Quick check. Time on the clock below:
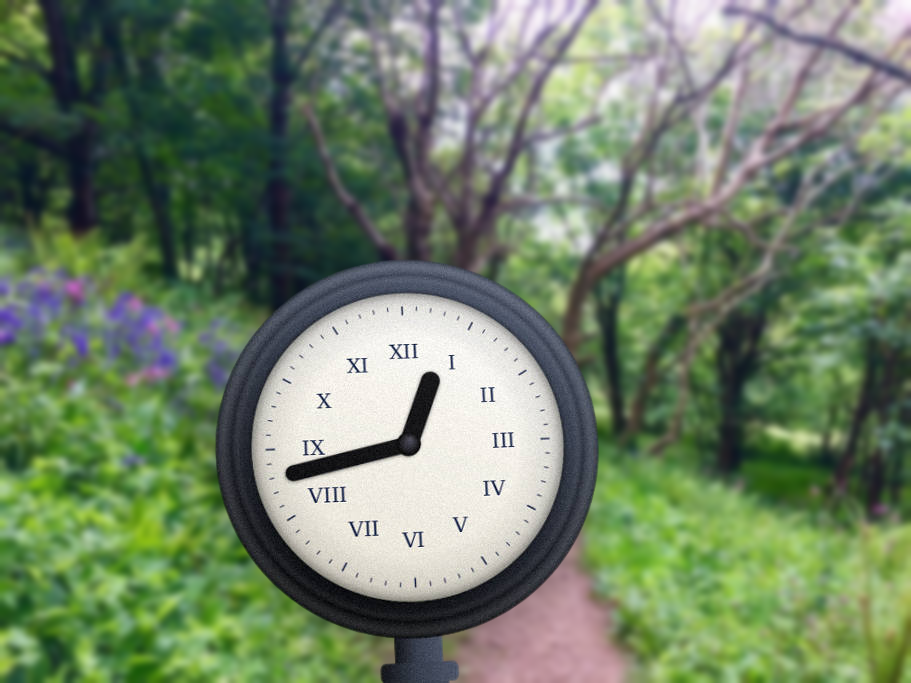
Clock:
12:43
